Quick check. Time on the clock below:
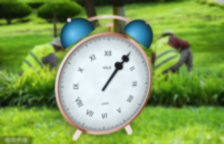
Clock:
1:06
